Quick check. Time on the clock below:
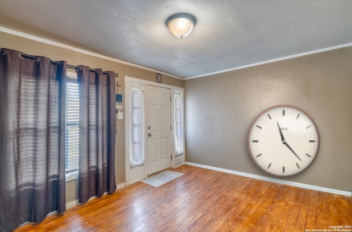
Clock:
11:23
